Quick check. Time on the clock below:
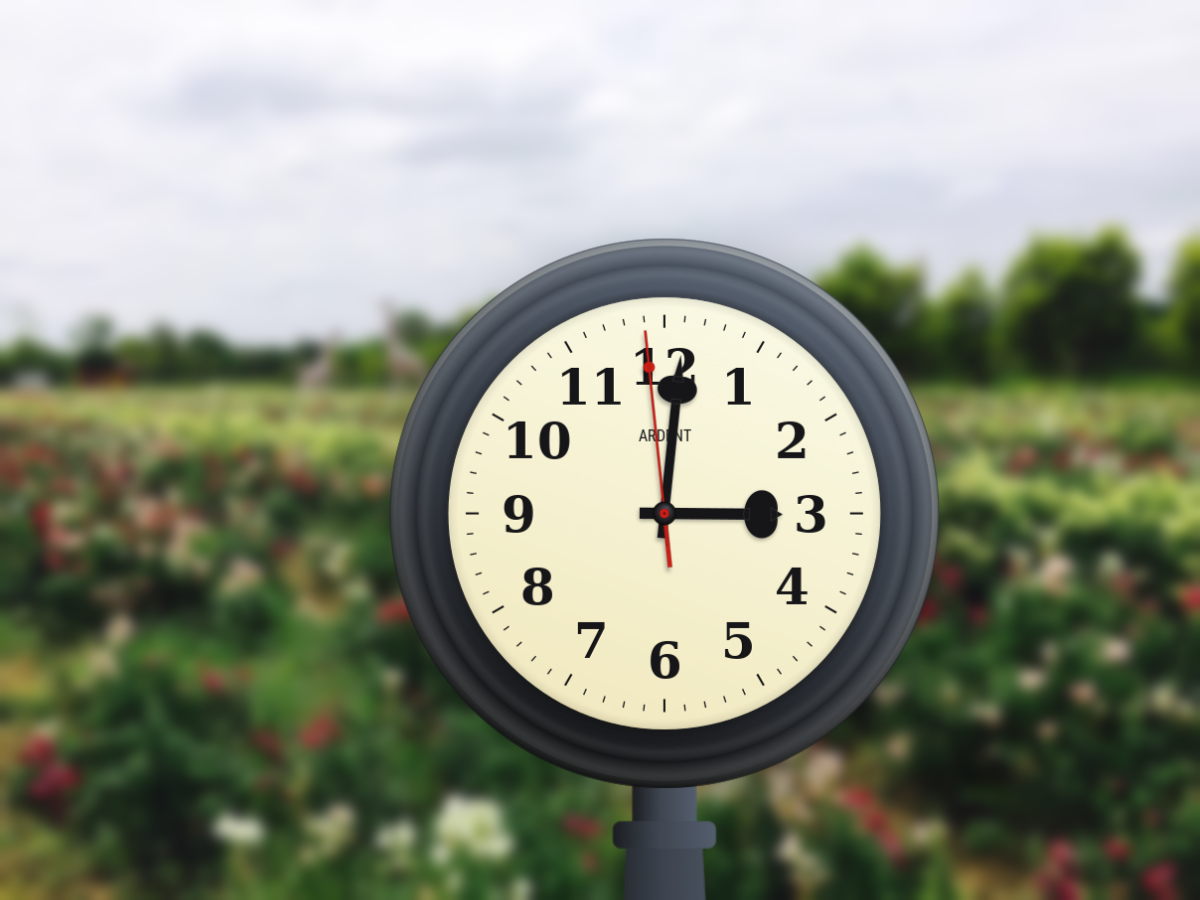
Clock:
3:00:59
